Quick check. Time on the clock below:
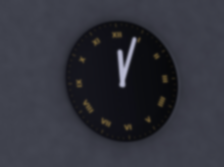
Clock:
12:04
